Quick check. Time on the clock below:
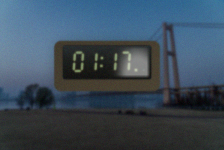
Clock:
1:17
